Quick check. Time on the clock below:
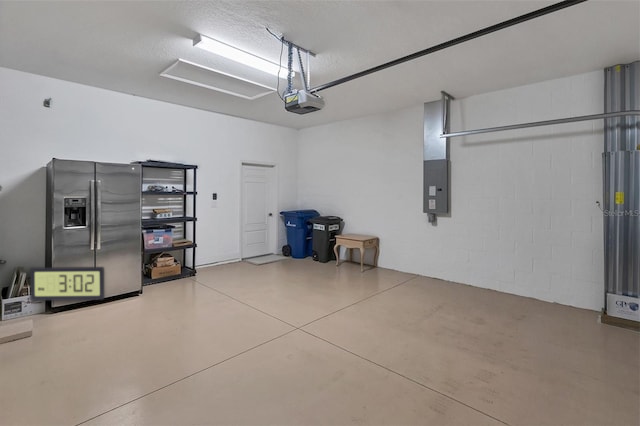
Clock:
3:02
